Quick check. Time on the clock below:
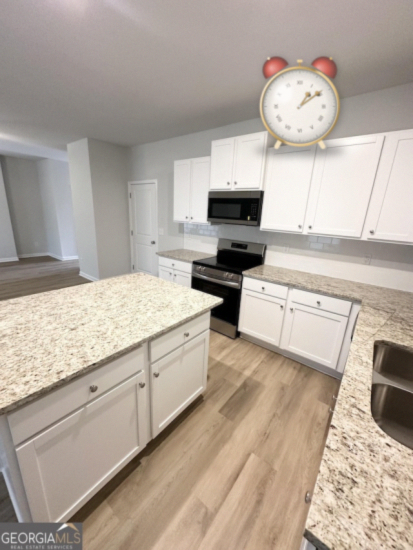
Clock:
1:09
